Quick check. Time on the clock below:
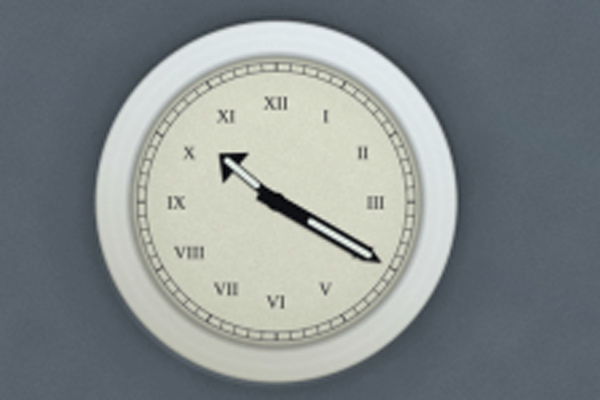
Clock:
10:20
